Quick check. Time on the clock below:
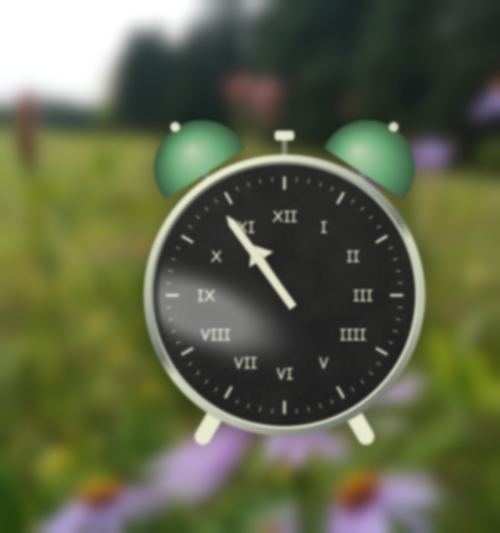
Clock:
10:54
